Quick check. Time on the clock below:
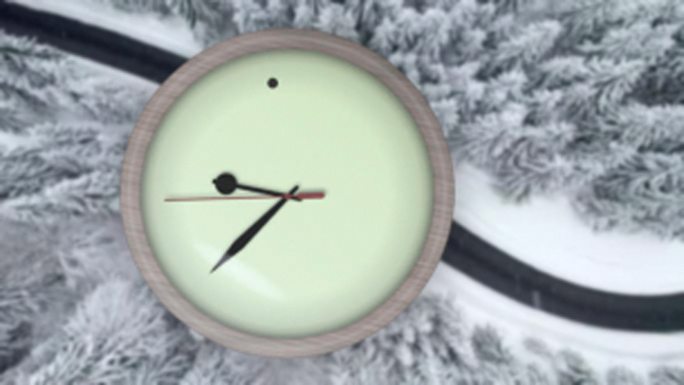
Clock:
9:38:46
